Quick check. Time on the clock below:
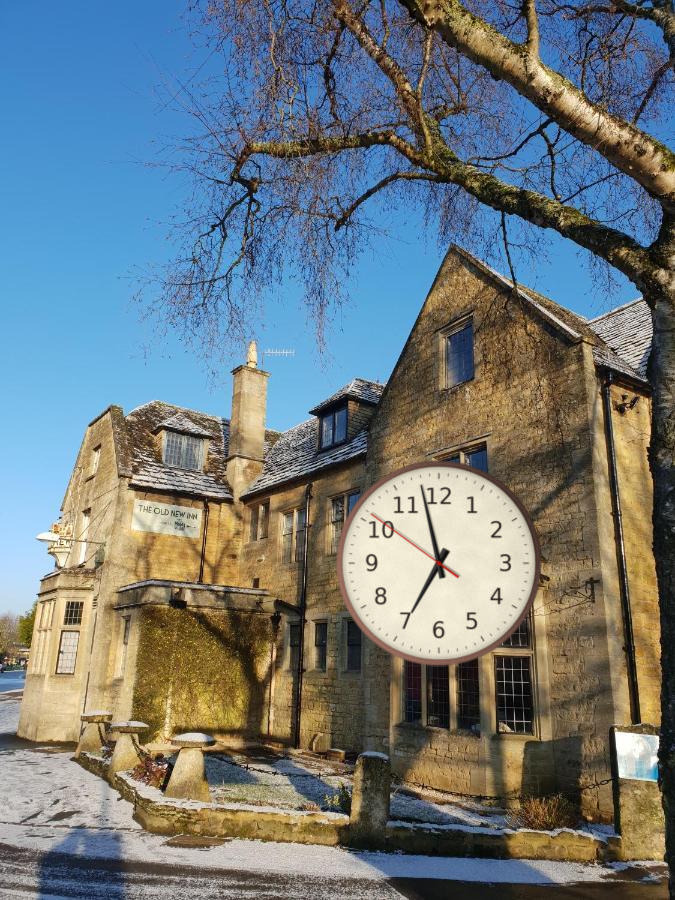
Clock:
6:57:51
